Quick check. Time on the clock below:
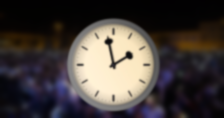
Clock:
1:58
